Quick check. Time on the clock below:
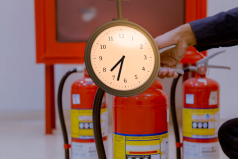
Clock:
7:33
